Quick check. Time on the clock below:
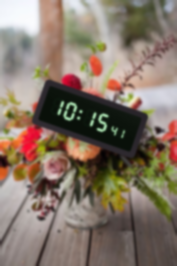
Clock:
10:15
